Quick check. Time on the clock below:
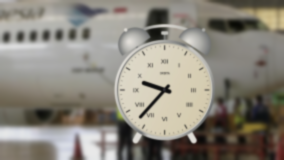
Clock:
9:37
